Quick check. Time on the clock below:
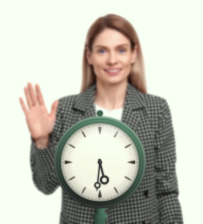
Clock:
5:31
